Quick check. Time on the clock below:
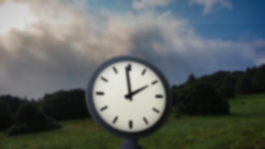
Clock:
1:59
